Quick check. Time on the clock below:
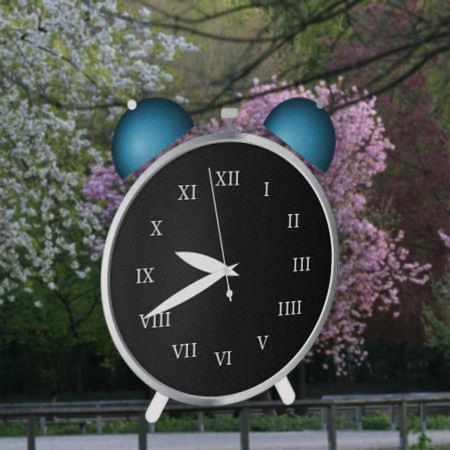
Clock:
9:40:58
